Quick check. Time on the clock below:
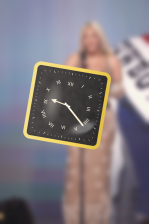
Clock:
9:22
